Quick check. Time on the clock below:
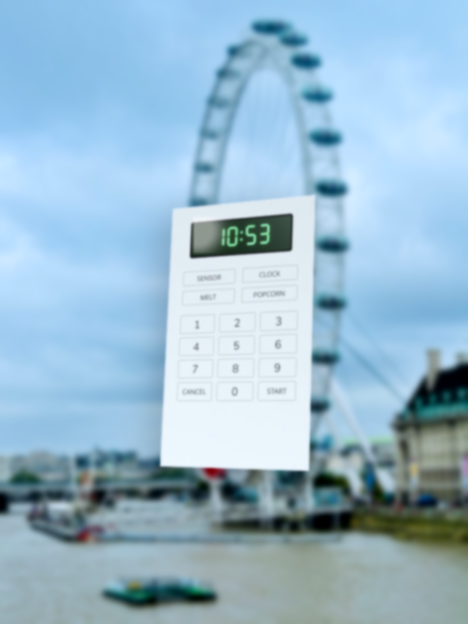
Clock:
10:53
